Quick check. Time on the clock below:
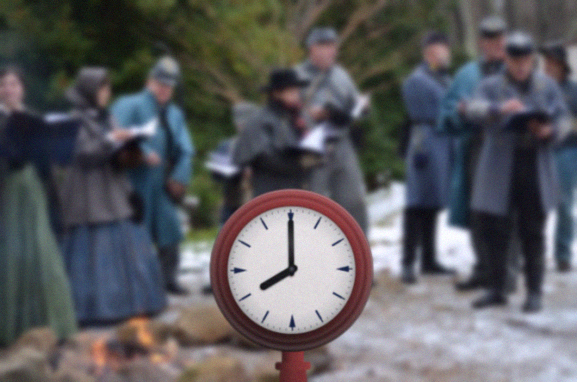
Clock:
8:00
